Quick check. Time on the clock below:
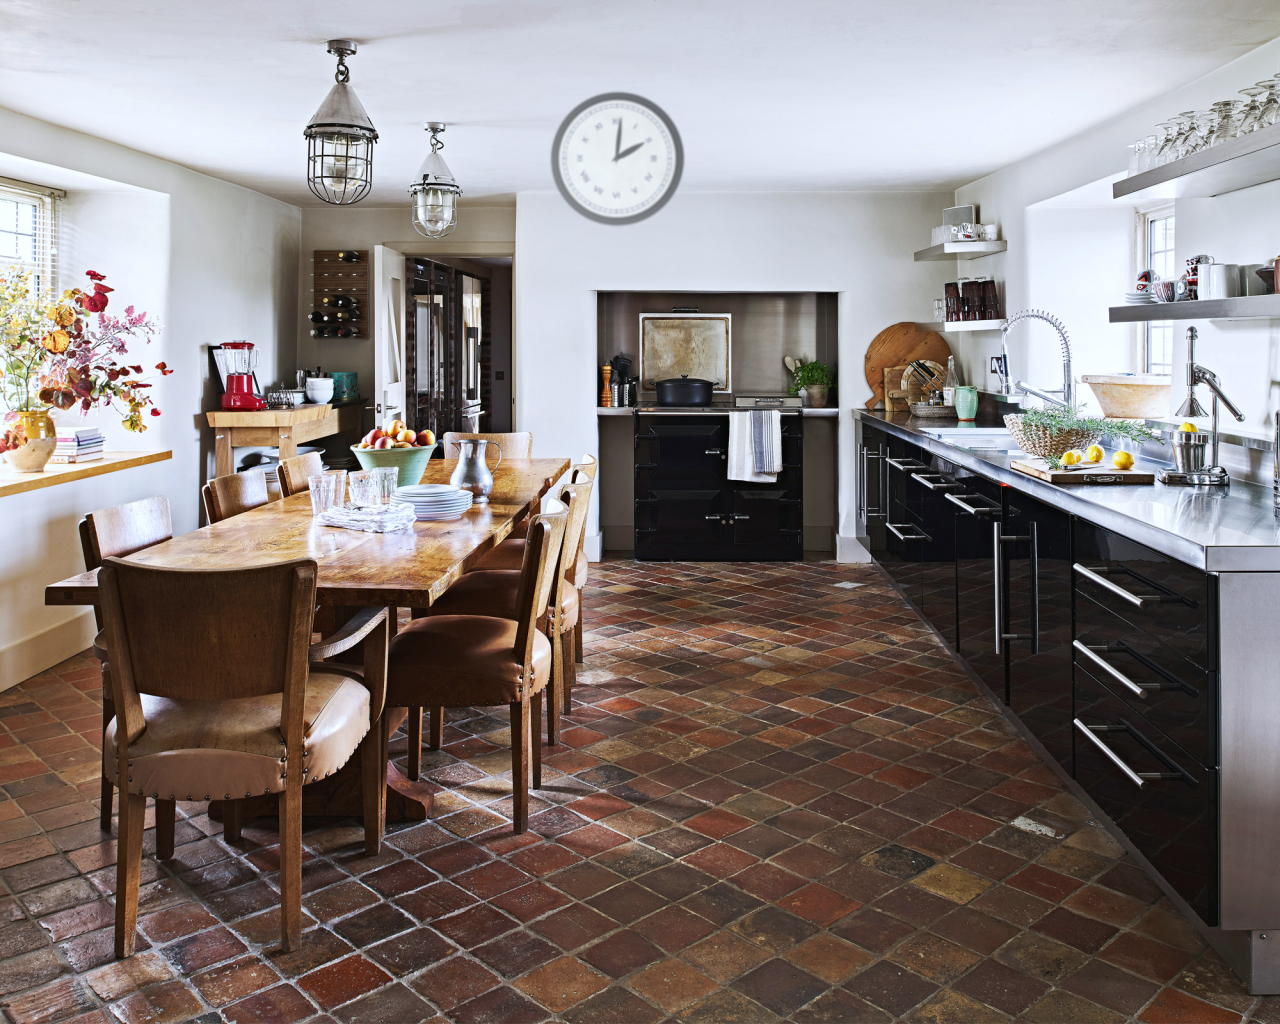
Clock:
2:01
